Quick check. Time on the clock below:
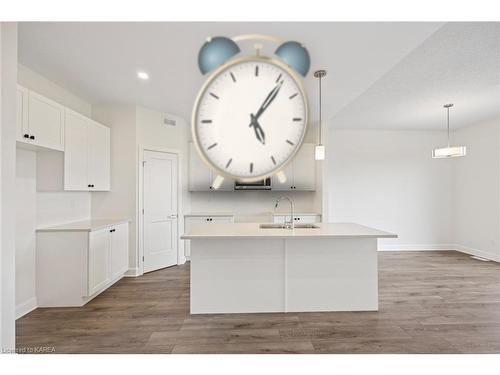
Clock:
5:06
